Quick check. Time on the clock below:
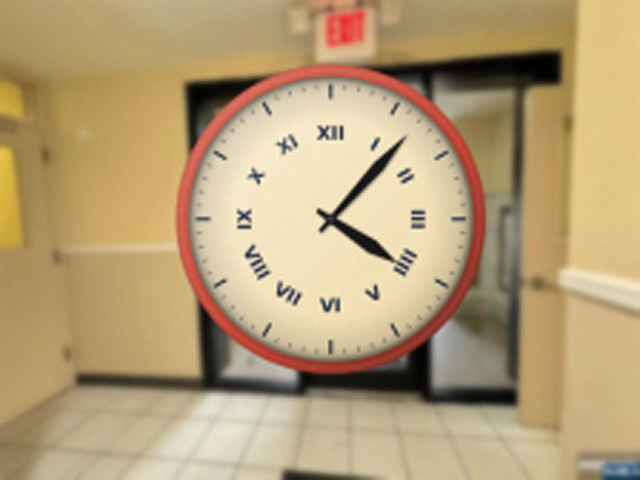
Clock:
4:07
